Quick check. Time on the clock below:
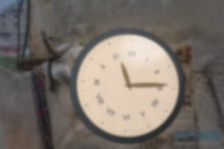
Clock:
11:14
